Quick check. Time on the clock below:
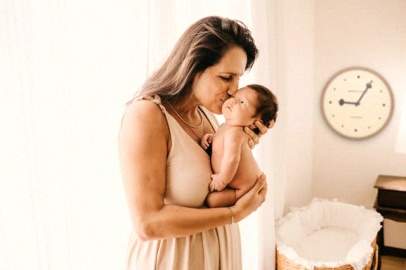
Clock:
9:05
